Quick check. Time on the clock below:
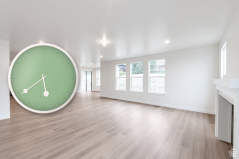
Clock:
5:39
